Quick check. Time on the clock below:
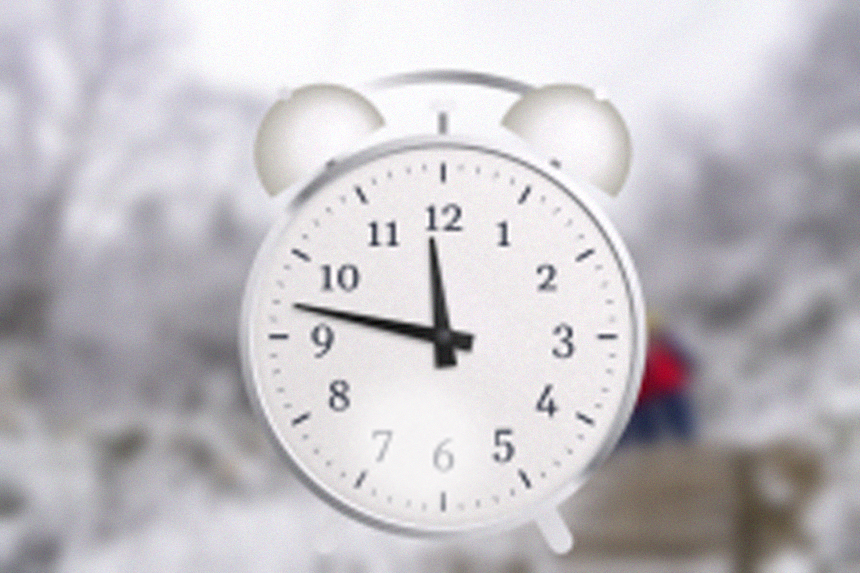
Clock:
11:47
